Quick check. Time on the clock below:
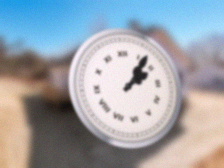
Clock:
2:07
